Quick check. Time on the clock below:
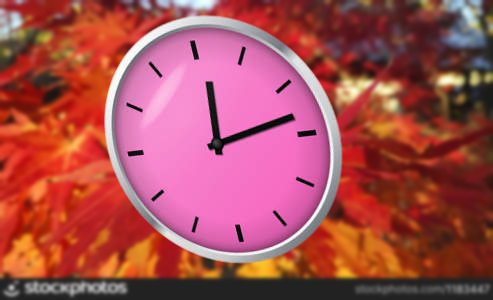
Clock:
12:13
